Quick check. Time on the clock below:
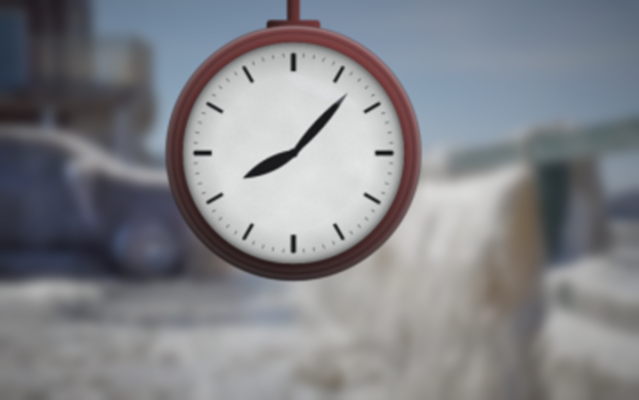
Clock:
8:07
